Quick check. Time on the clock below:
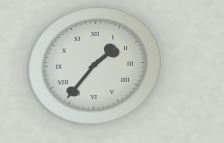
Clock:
1:36
